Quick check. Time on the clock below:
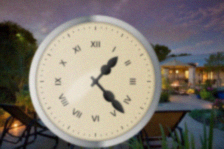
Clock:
1:23
